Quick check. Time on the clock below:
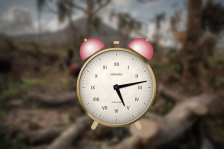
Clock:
5:13
